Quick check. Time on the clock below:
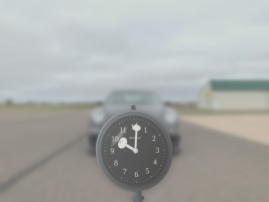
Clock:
10:01
